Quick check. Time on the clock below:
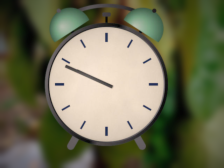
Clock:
9:49
